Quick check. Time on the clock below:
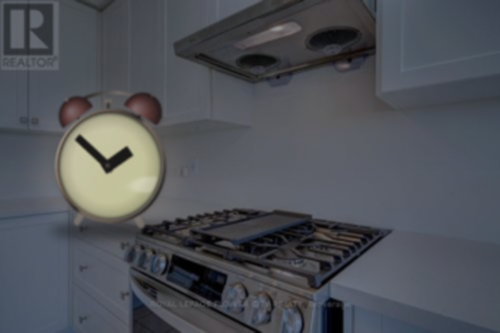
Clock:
1:52
